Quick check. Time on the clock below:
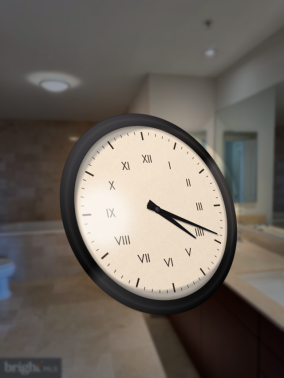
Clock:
4:19
